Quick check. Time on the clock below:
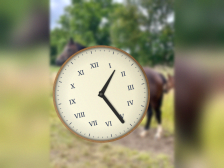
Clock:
1:26
